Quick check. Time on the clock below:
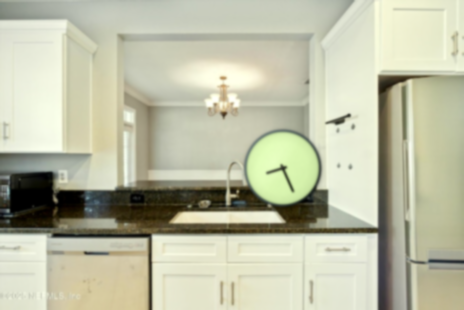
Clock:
8:26
